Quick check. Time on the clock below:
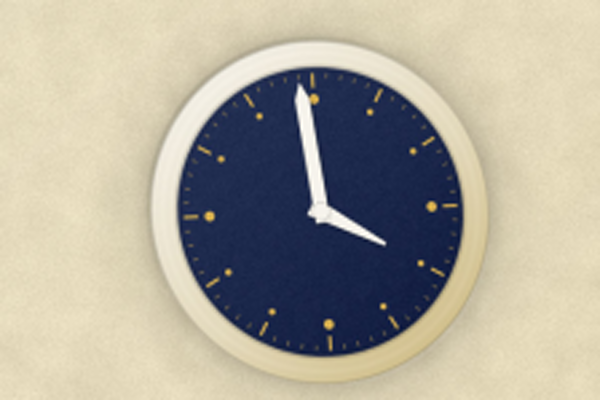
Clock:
3:59
